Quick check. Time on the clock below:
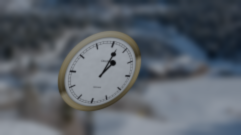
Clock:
1:02
